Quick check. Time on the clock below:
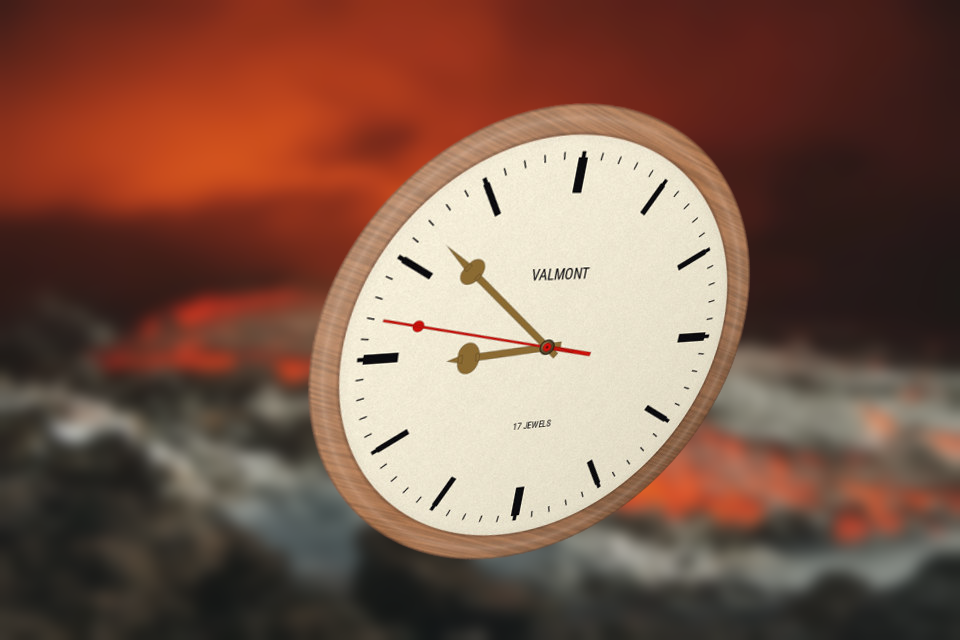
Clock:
8:51:47
